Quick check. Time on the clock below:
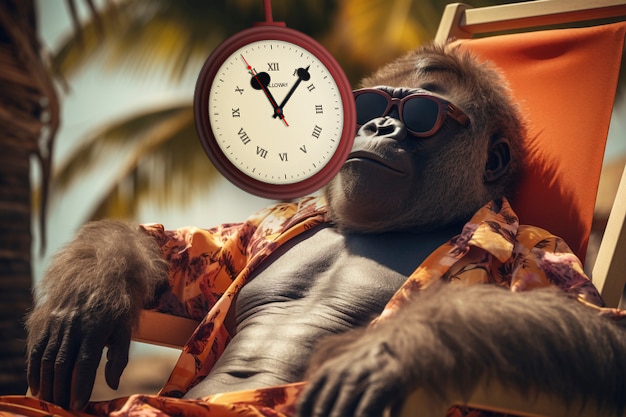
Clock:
11:06:55
